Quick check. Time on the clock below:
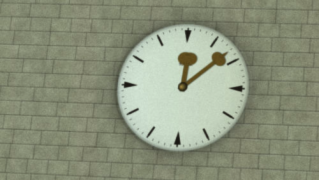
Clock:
12:08
